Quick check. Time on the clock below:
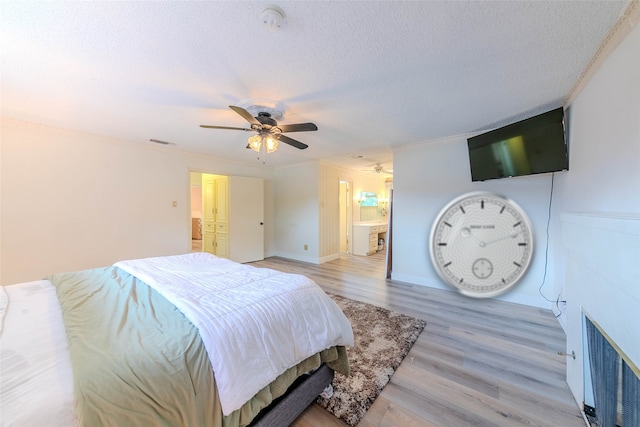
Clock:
10:12
